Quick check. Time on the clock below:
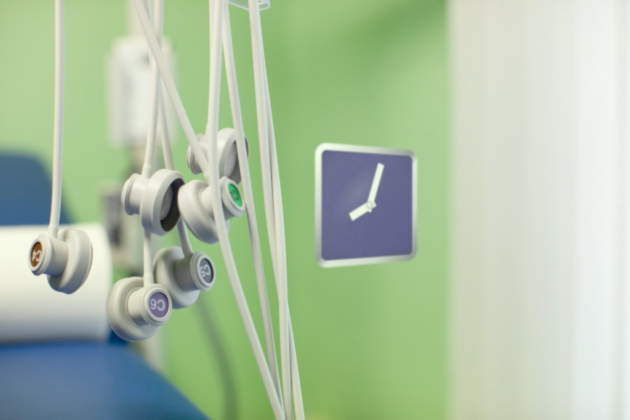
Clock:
8:03
